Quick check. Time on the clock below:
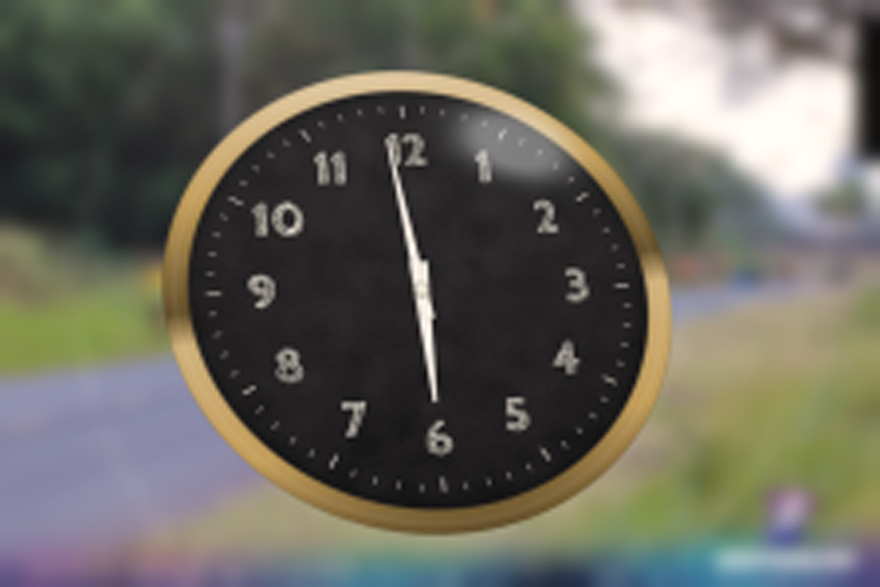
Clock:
5:59
